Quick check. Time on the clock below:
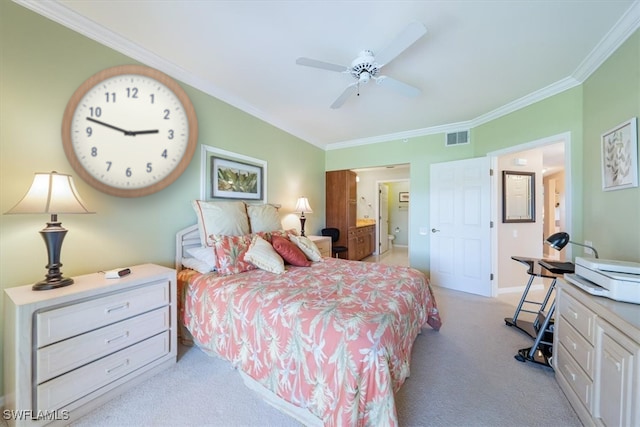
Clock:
2:48
